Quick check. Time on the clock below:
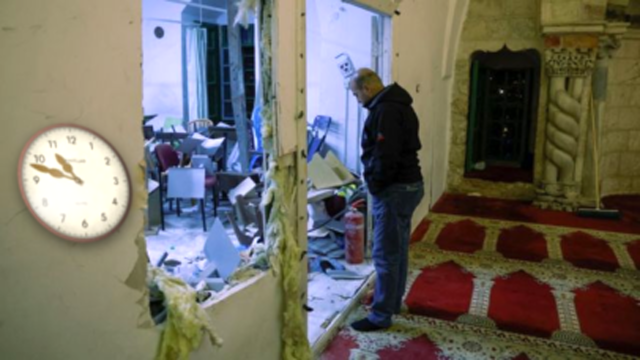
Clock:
10:48
